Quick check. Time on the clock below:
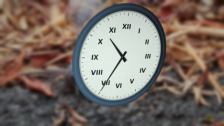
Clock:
10:35
